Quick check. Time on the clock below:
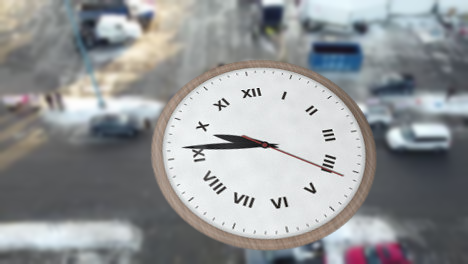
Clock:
9:46:21
